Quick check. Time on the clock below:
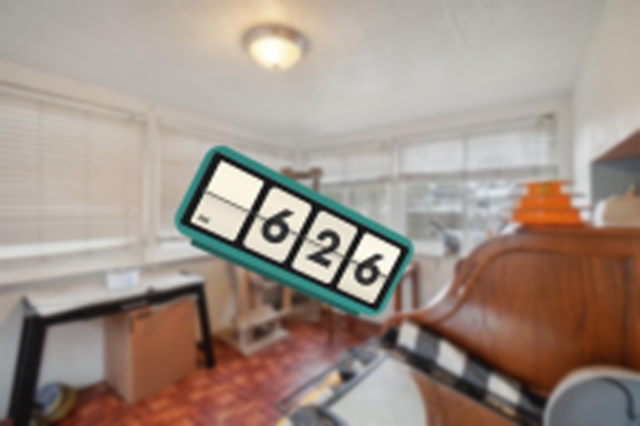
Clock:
6:26
